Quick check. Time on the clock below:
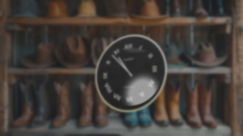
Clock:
10:53
